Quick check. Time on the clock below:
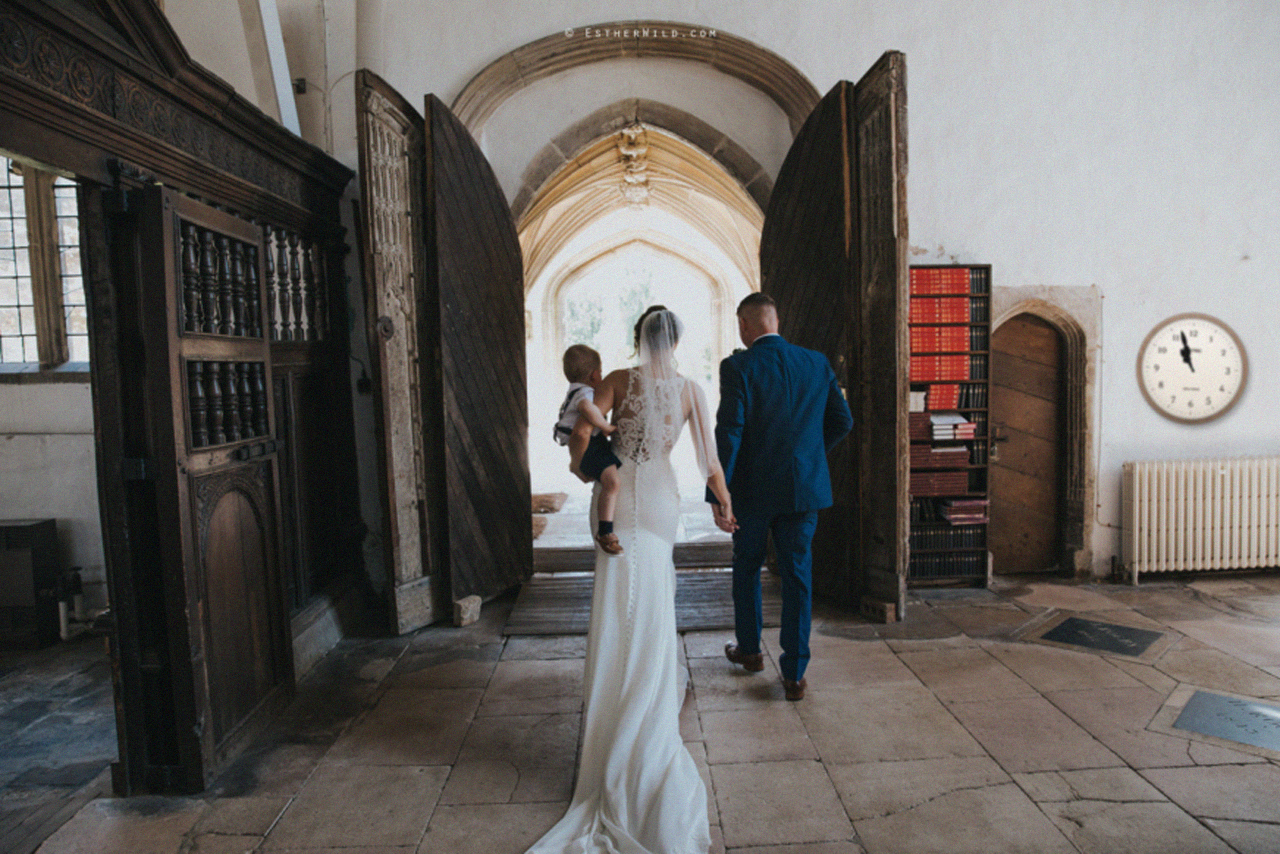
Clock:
10:57
